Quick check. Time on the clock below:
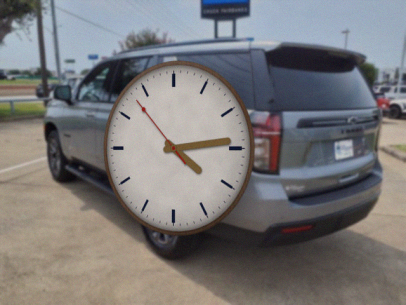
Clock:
4:13:53
